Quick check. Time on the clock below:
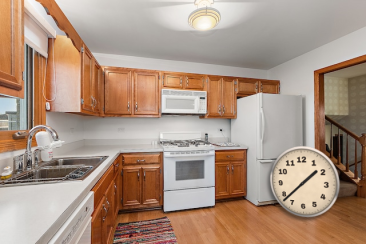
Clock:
1:38
